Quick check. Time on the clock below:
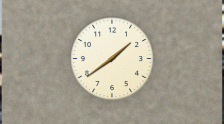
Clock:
1:39
